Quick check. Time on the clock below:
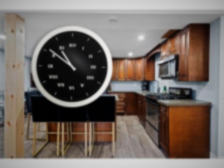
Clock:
10:51
